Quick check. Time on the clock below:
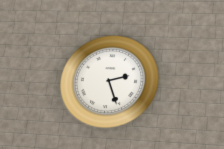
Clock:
2:26
